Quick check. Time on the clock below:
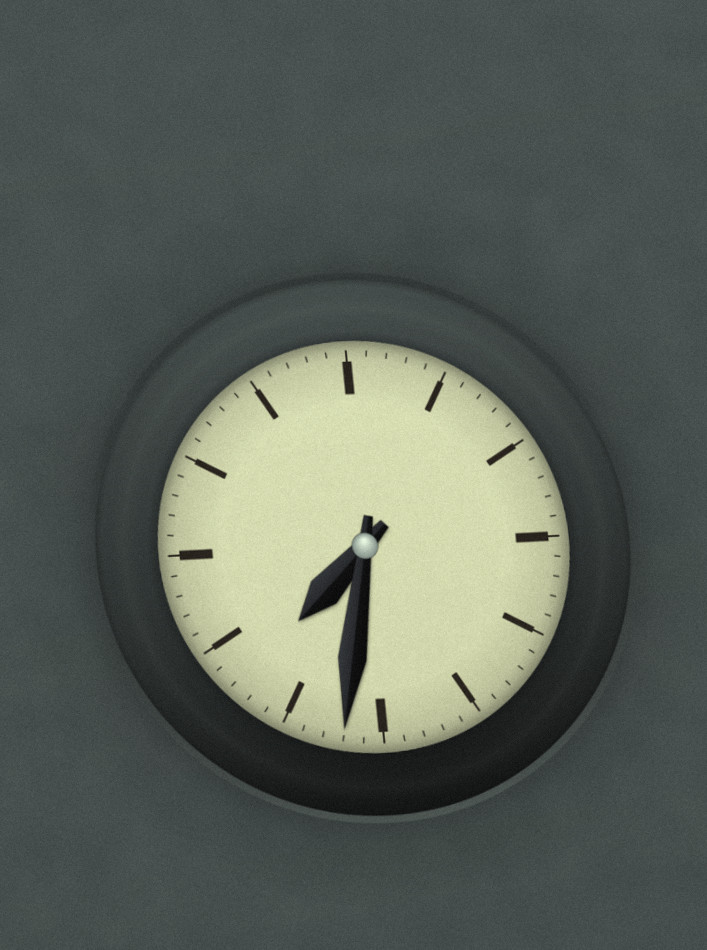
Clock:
7:32
